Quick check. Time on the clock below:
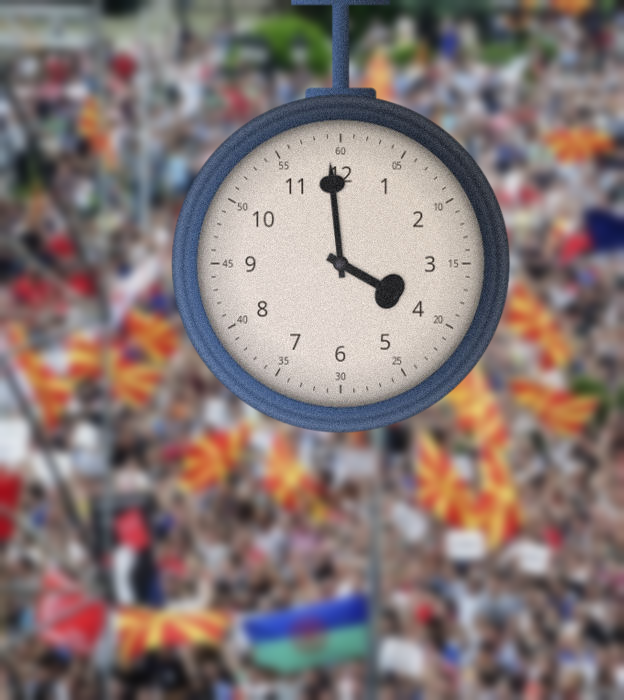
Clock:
3:59
